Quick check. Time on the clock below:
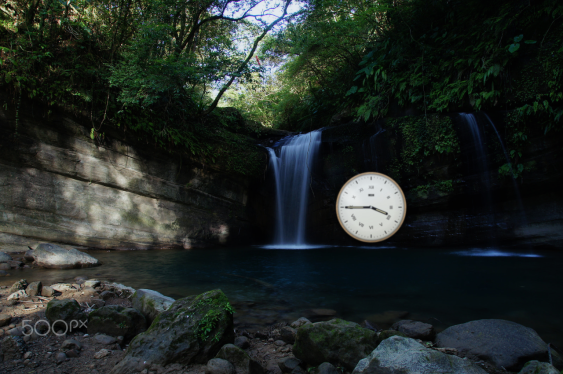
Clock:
3:45
